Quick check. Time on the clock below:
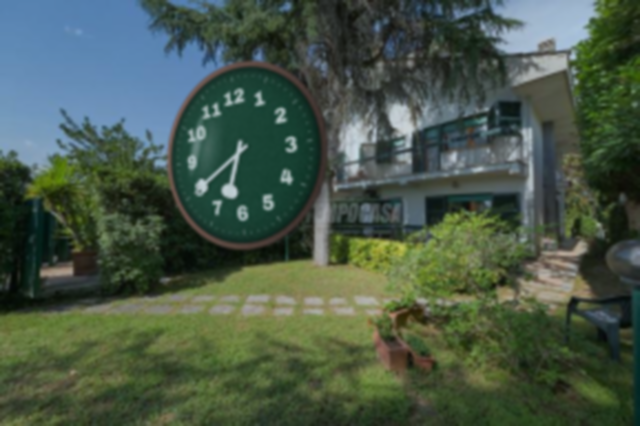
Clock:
6:40
